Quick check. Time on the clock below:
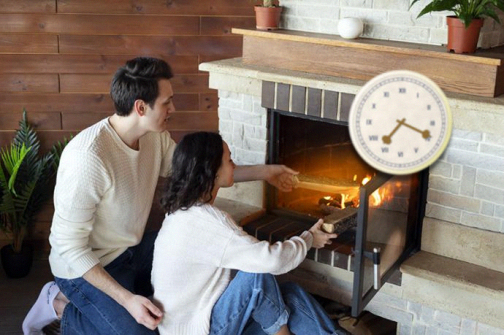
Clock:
7:19
